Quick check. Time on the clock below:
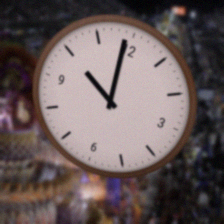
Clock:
9:59
